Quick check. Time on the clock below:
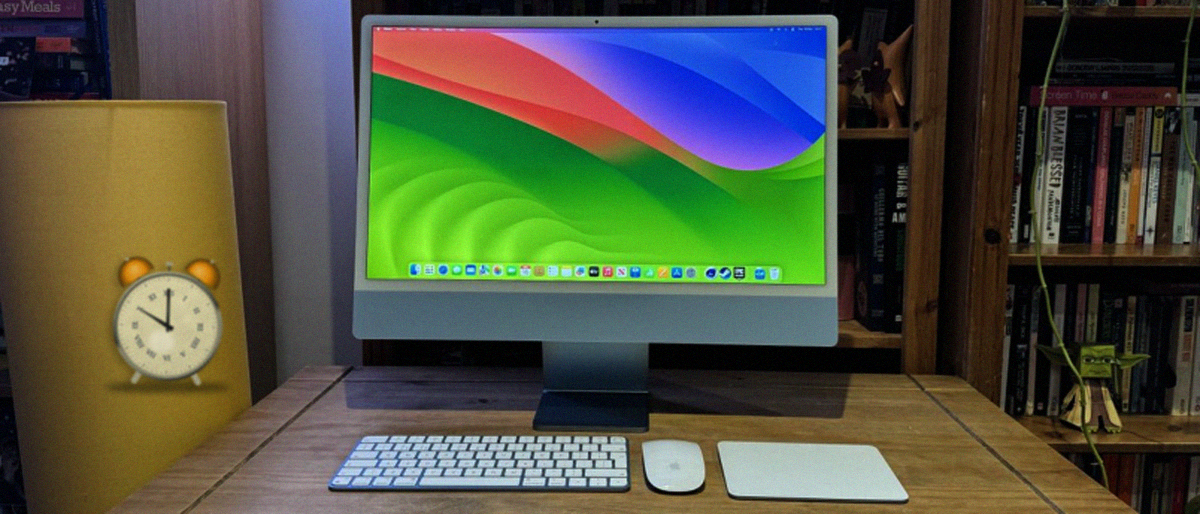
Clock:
10:00
